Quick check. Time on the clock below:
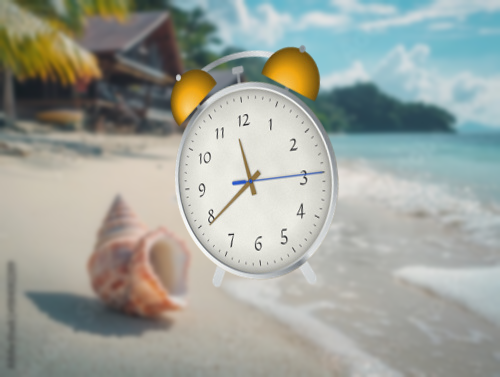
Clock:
11:39:15
